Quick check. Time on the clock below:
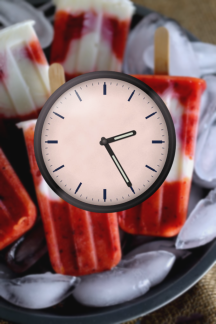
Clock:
2:25
